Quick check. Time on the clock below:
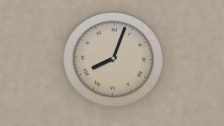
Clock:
8:03
